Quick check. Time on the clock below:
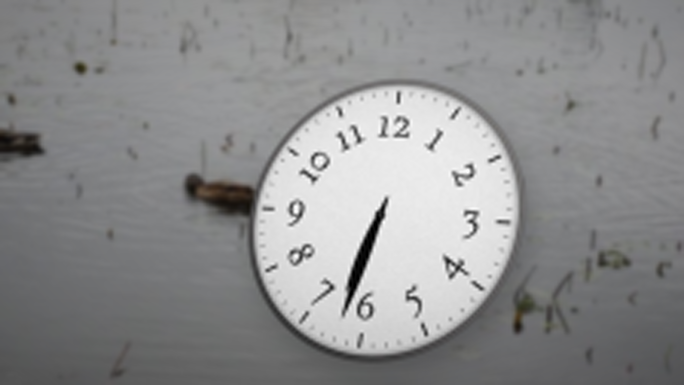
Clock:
6:32
